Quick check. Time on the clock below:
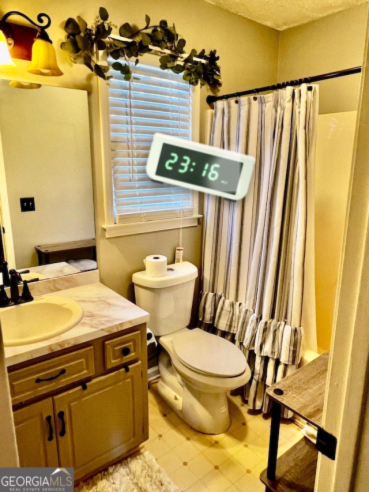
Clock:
23:16
